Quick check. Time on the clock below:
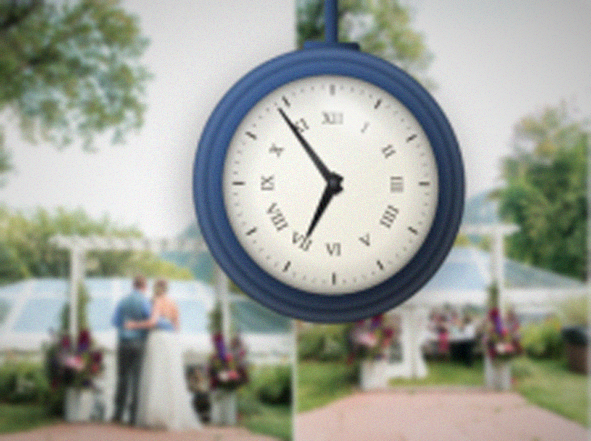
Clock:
6:54
